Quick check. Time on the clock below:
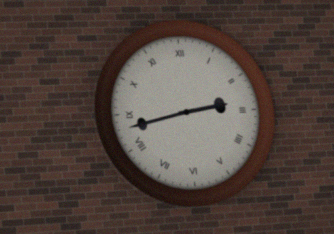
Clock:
2:43
